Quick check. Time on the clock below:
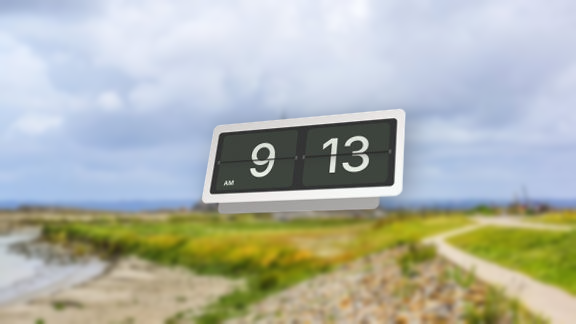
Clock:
9:13
